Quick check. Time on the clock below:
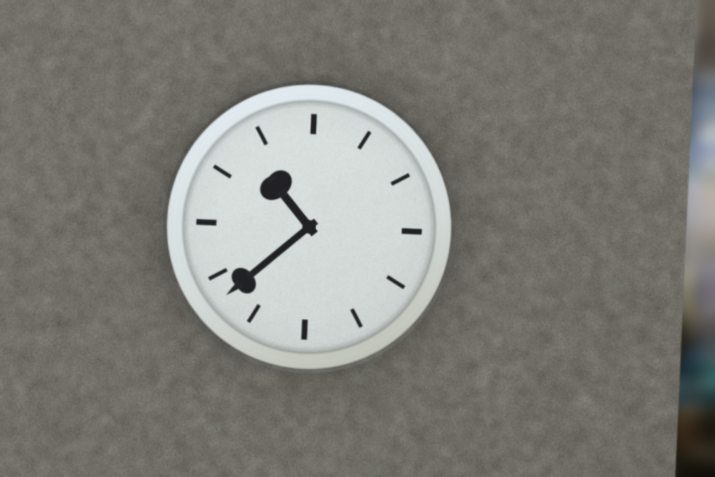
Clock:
10:38
